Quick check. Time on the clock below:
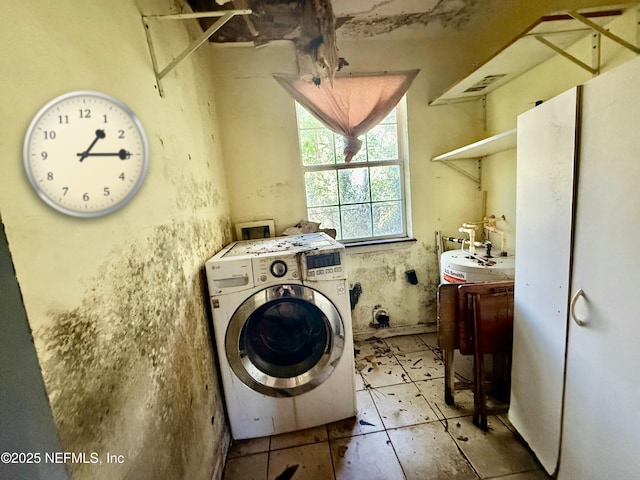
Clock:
1:15
